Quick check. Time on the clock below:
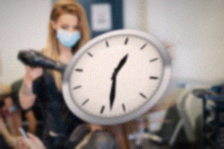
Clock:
12:28
